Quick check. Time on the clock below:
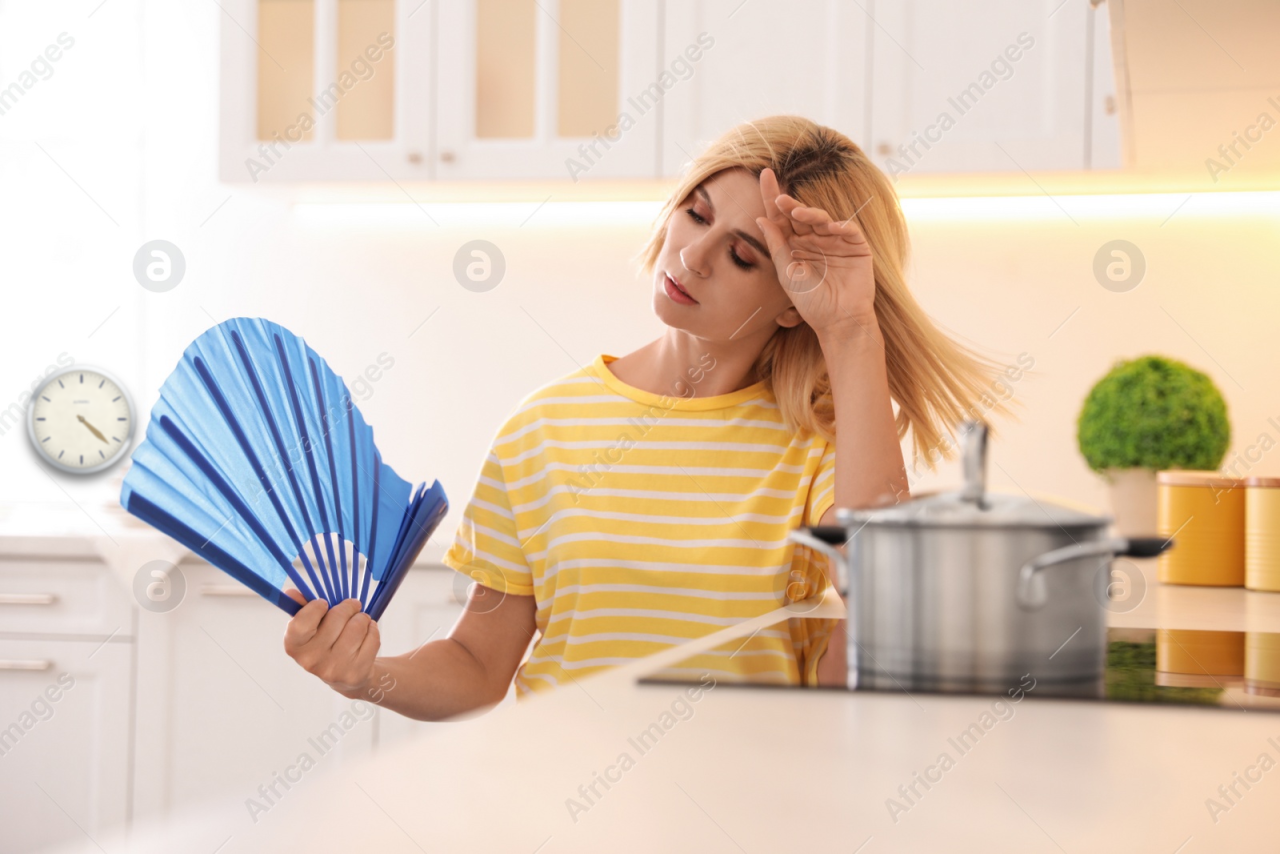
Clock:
4:22
